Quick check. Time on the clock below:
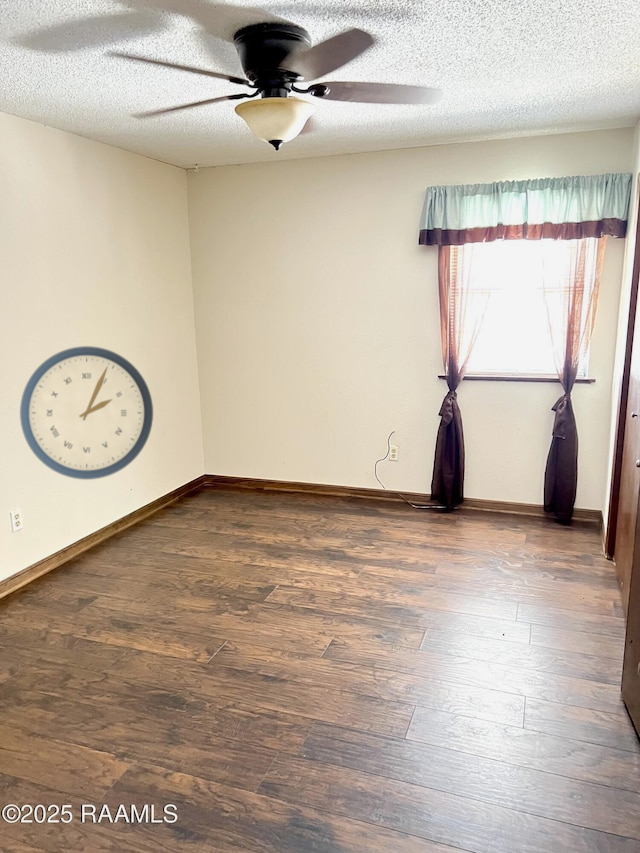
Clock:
2:04
